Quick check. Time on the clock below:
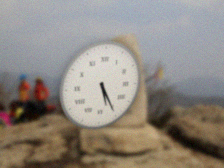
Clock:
5:25
